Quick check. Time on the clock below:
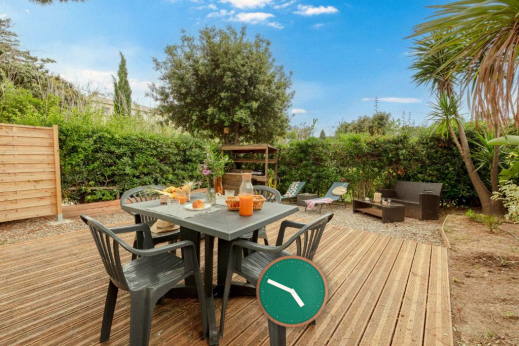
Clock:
4:49
